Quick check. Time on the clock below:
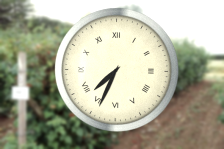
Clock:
7:34
